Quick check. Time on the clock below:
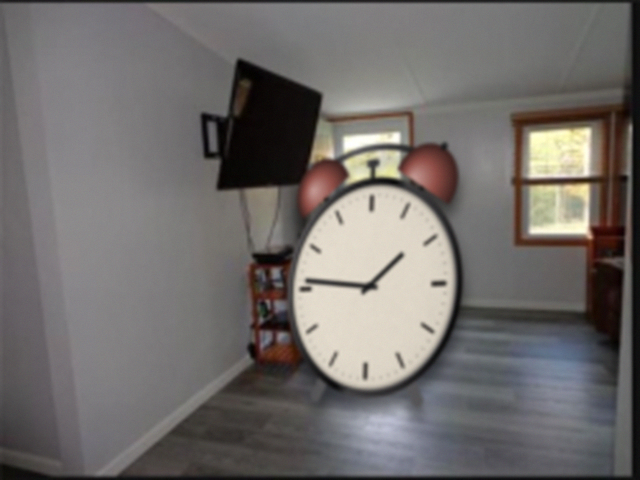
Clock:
1:46
